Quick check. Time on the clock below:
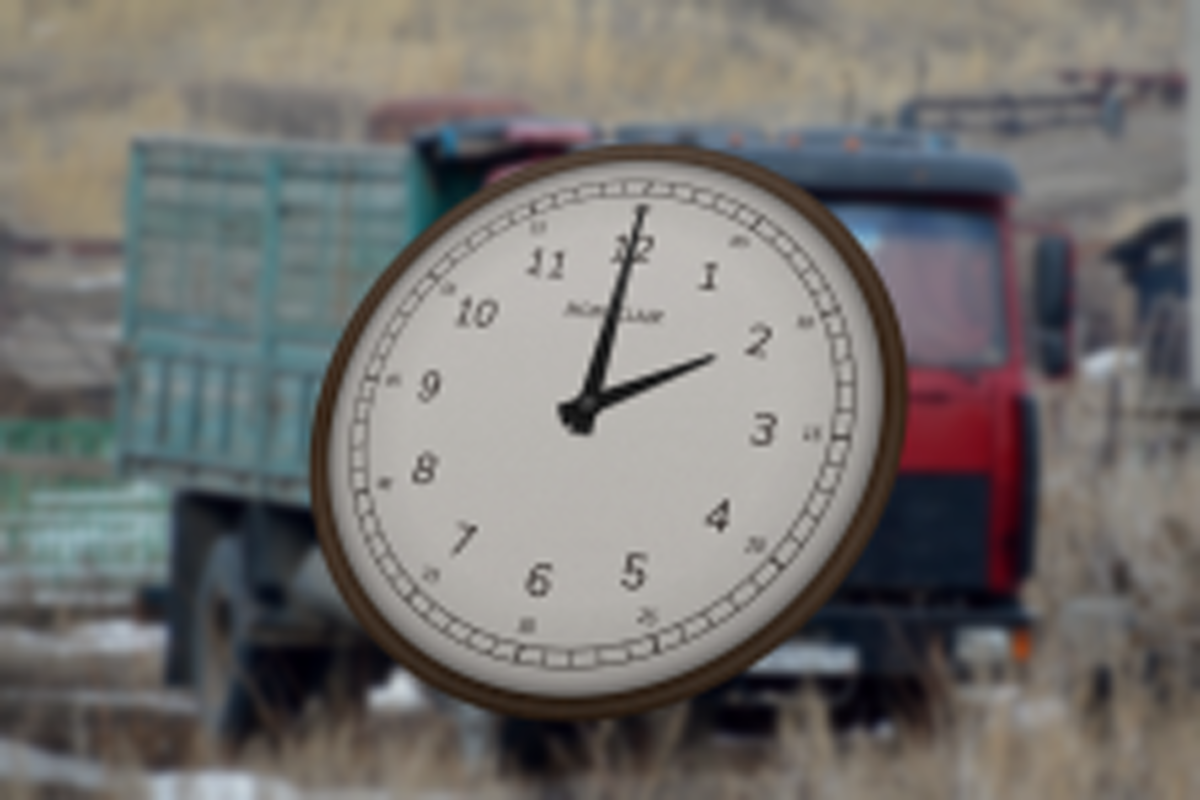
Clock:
2:00
